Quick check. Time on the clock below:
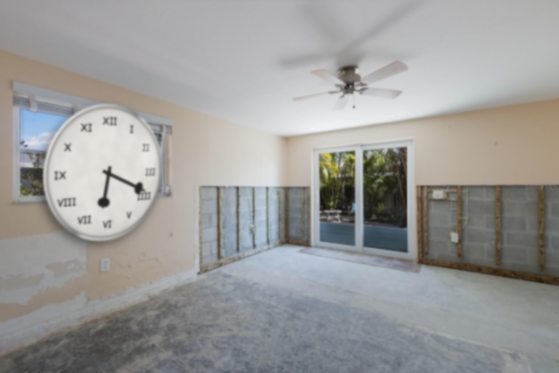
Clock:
6:19
